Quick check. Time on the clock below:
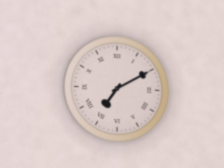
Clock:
7:10
